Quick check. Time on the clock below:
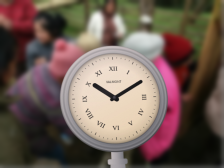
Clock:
10:10
